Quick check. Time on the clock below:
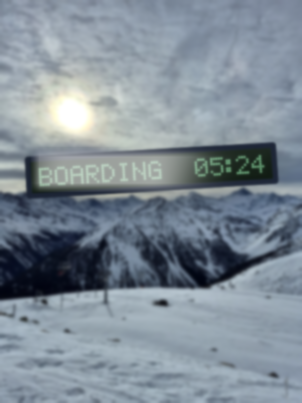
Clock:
5:24
